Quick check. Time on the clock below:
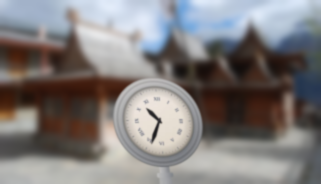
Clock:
10:34
